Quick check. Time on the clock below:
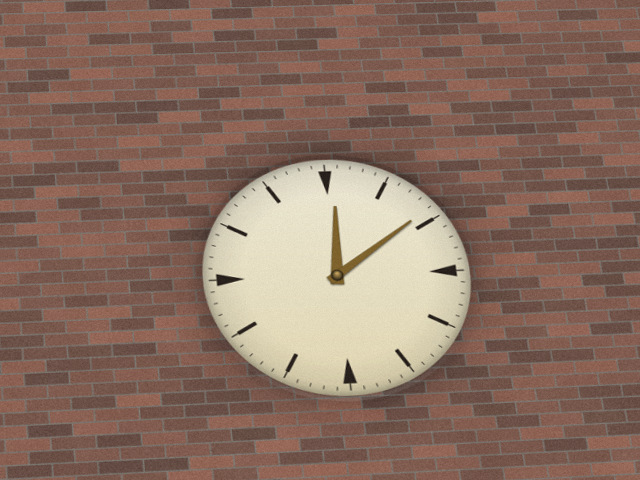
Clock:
12:09
